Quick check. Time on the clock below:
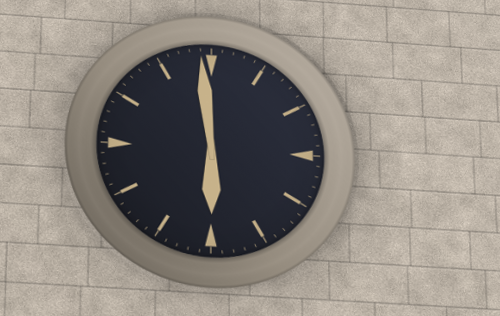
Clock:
5:59
